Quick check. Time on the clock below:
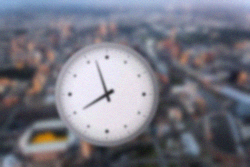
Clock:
7:57
